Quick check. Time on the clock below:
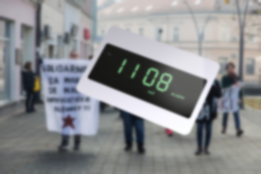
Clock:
11:08
